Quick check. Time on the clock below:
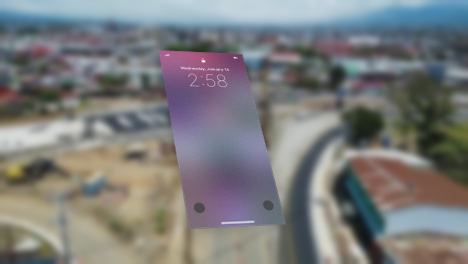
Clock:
2:58
